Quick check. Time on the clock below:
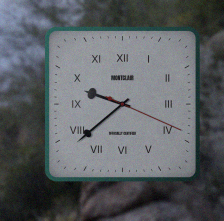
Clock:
9:38:19
